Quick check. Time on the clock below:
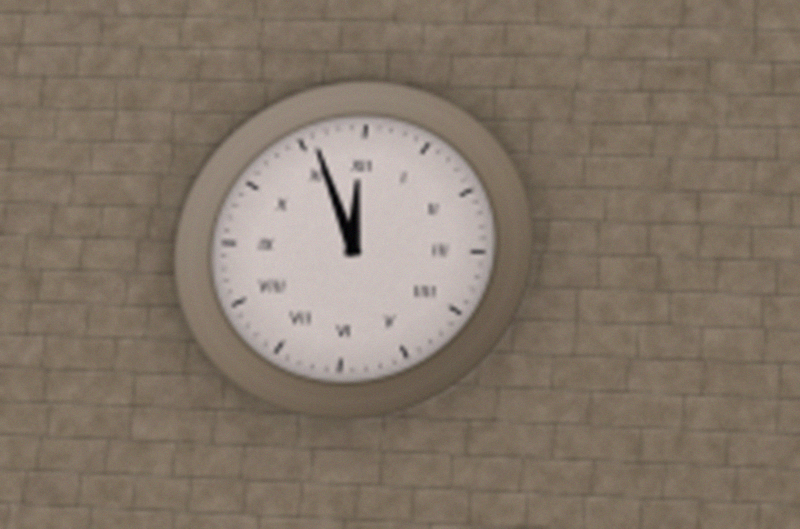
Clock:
11:56
